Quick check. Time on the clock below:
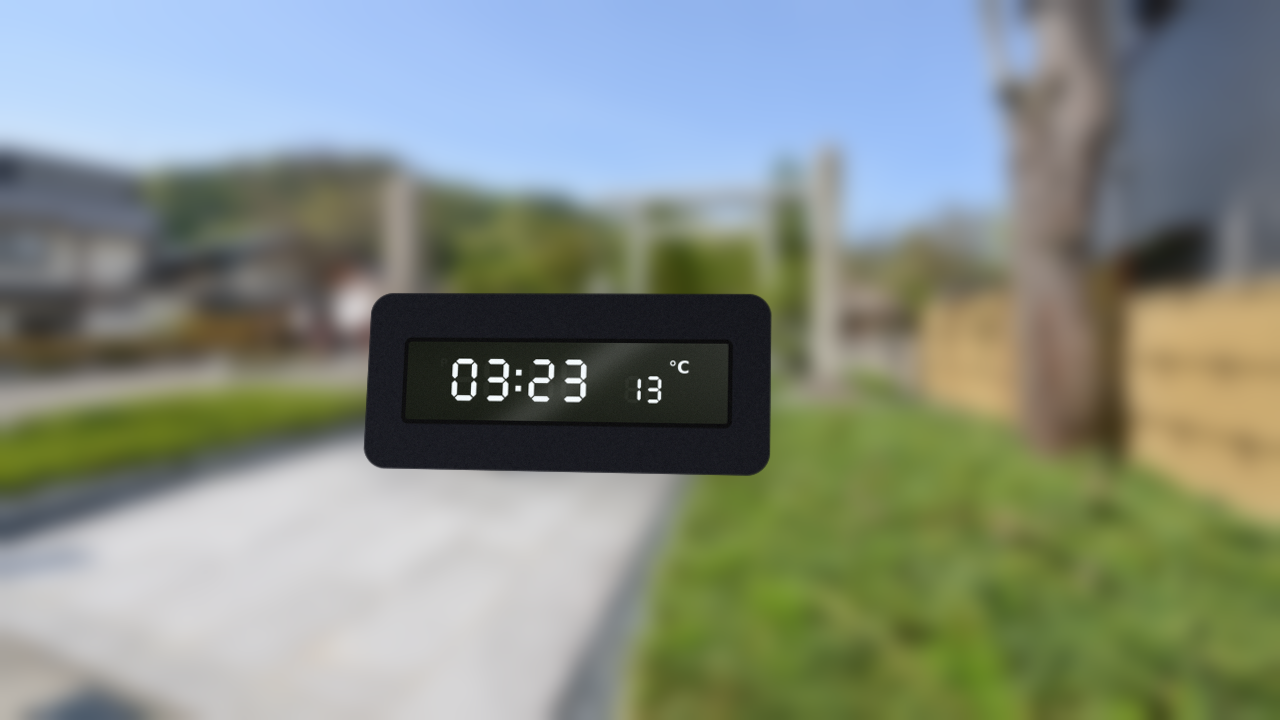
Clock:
3:23
